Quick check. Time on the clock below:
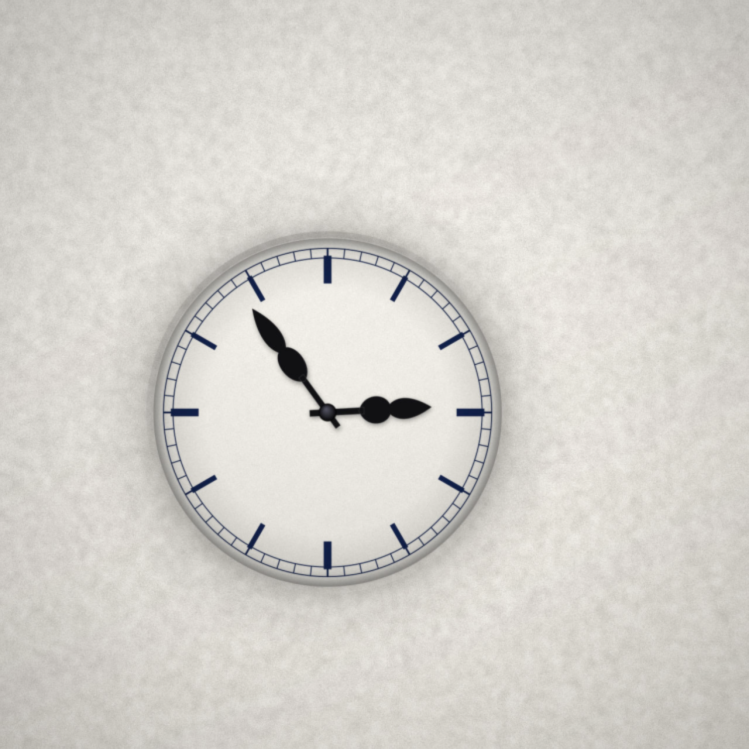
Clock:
2:54
